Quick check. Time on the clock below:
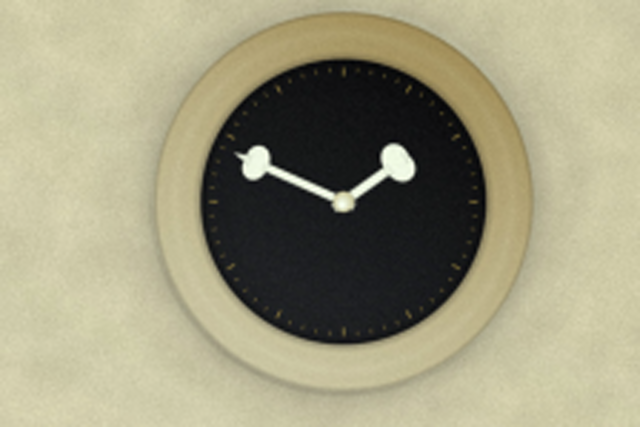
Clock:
1:49
